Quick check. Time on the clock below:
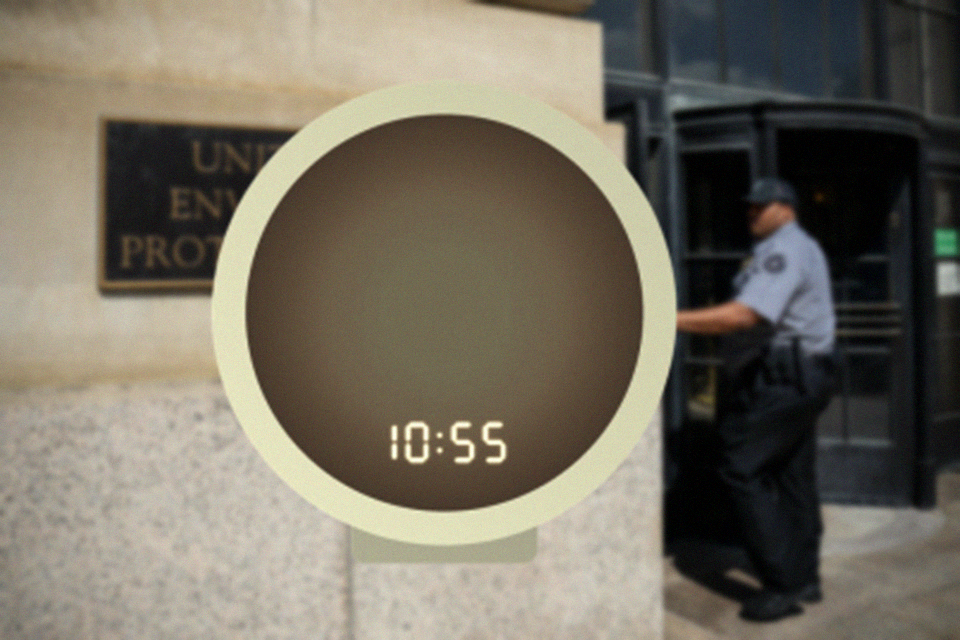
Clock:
10:55
